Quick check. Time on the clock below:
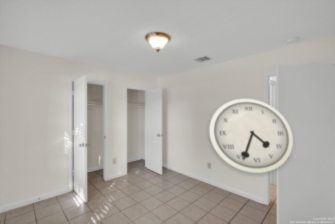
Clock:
4:34
